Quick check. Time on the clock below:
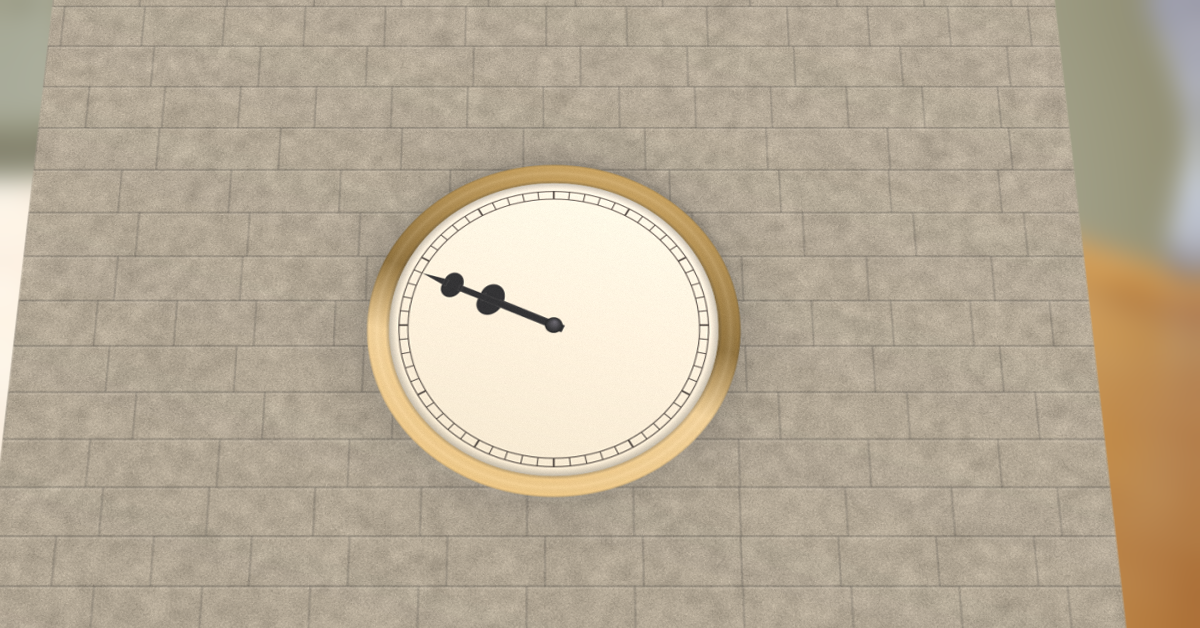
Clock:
9:49
